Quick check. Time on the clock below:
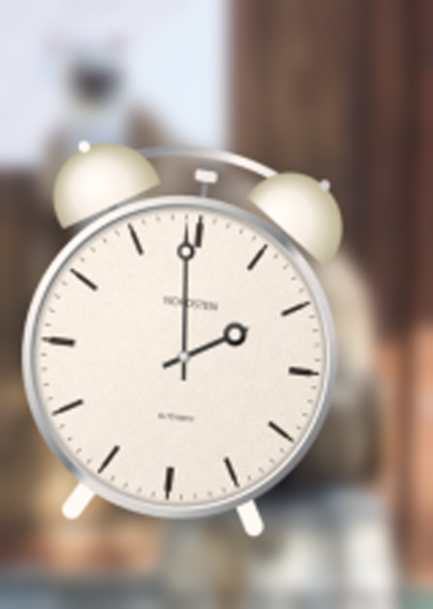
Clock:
1:59
